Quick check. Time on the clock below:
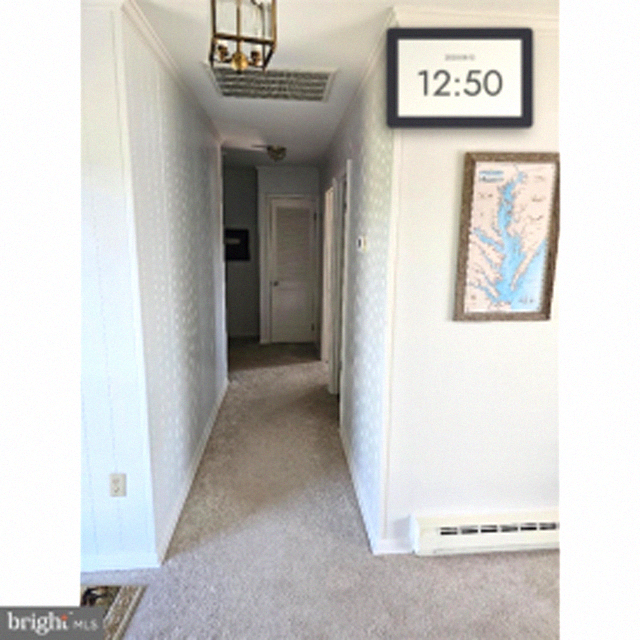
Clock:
12:50
